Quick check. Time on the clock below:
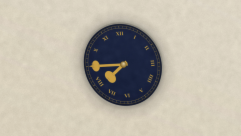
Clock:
7:45
